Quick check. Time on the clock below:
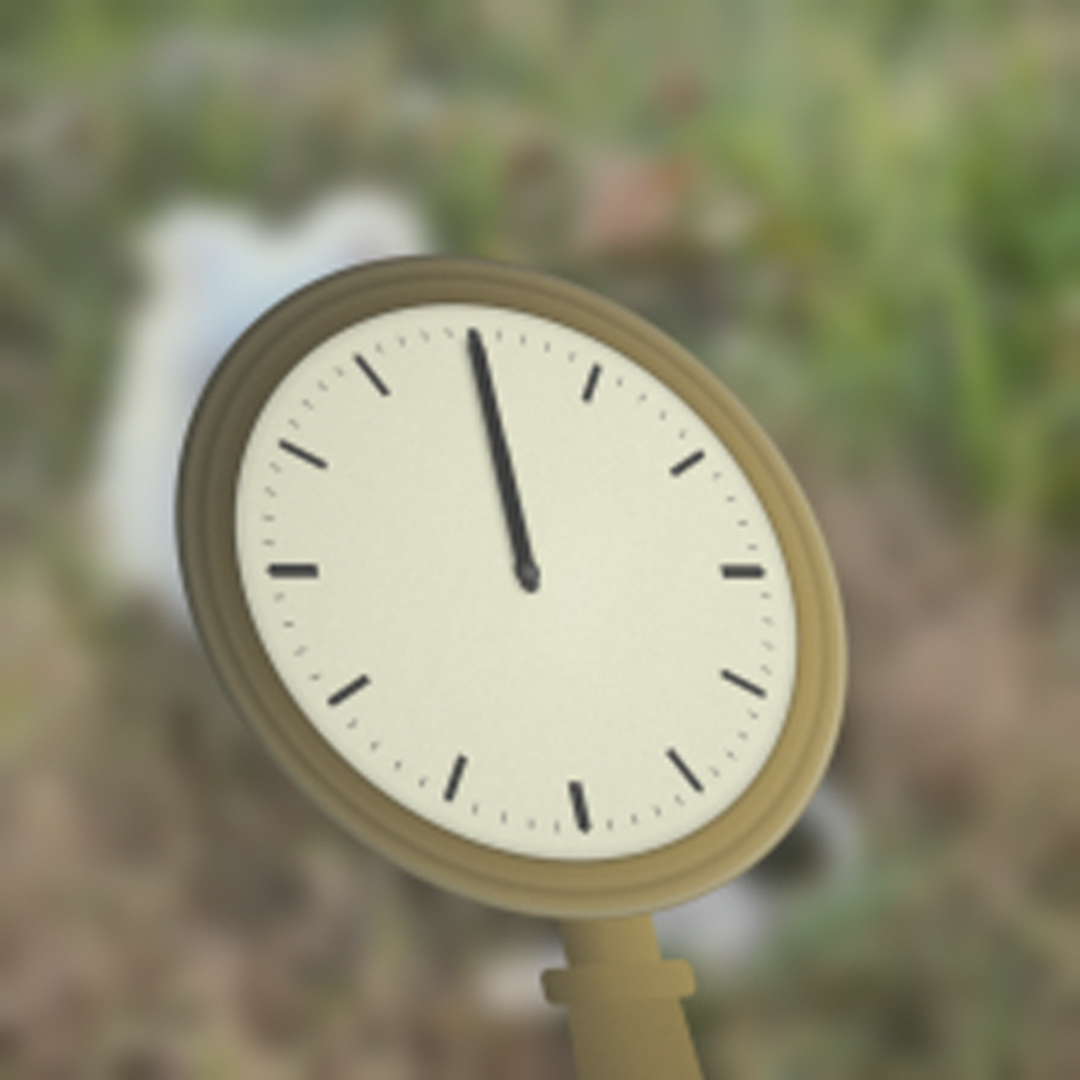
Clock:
12:00
